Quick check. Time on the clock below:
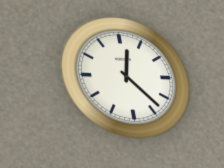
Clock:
12:23
